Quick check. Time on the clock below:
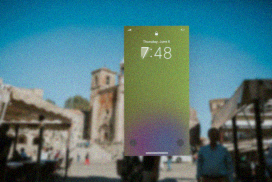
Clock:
7:48
